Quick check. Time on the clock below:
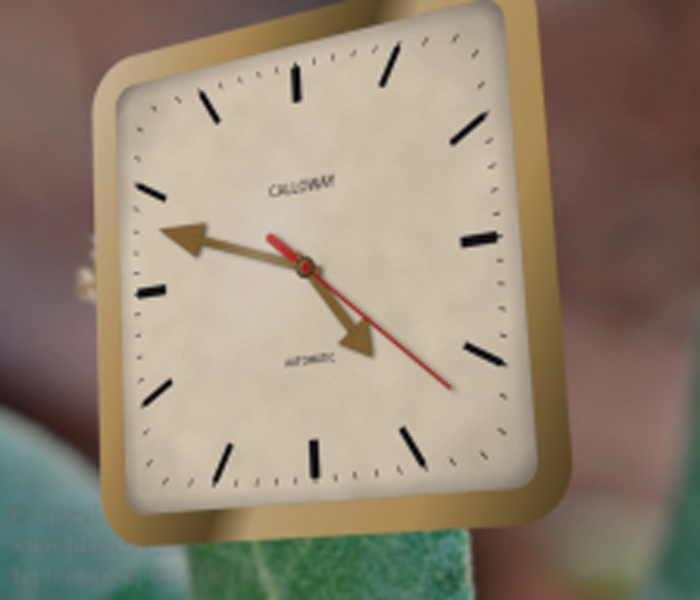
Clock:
4:48:22
